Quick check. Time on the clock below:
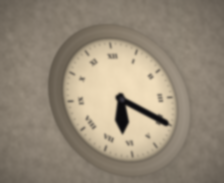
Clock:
6:20
